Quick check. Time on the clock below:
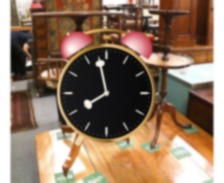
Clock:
7:58
